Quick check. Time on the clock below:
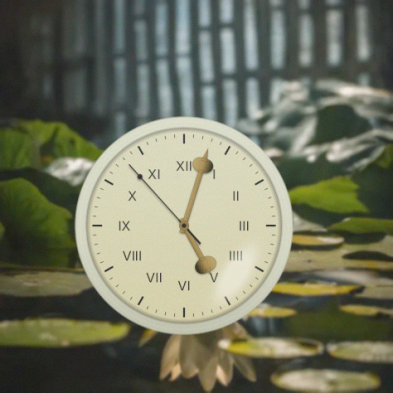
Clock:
5:02:53
